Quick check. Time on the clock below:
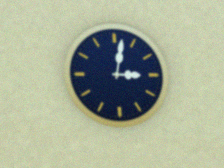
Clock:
3:02
